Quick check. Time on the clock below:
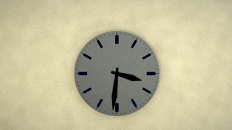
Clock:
3:31
